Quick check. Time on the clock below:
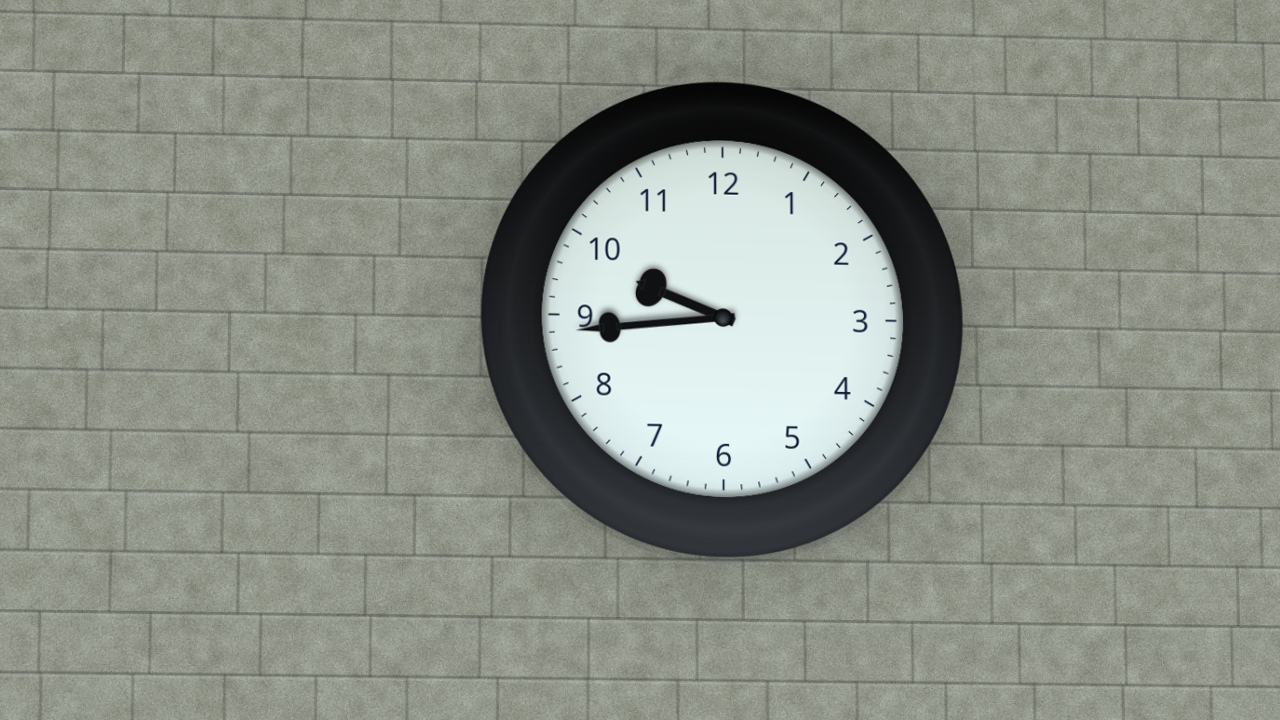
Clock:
9:44
